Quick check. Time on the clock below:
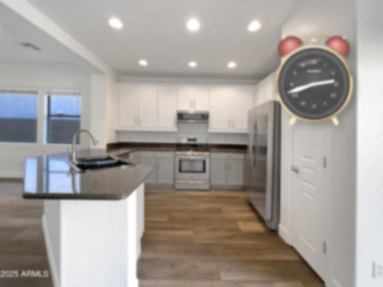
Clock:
2:42
